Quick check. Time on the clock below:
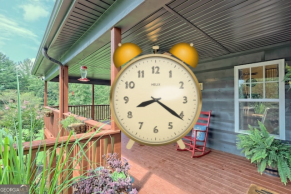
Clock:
8:21
